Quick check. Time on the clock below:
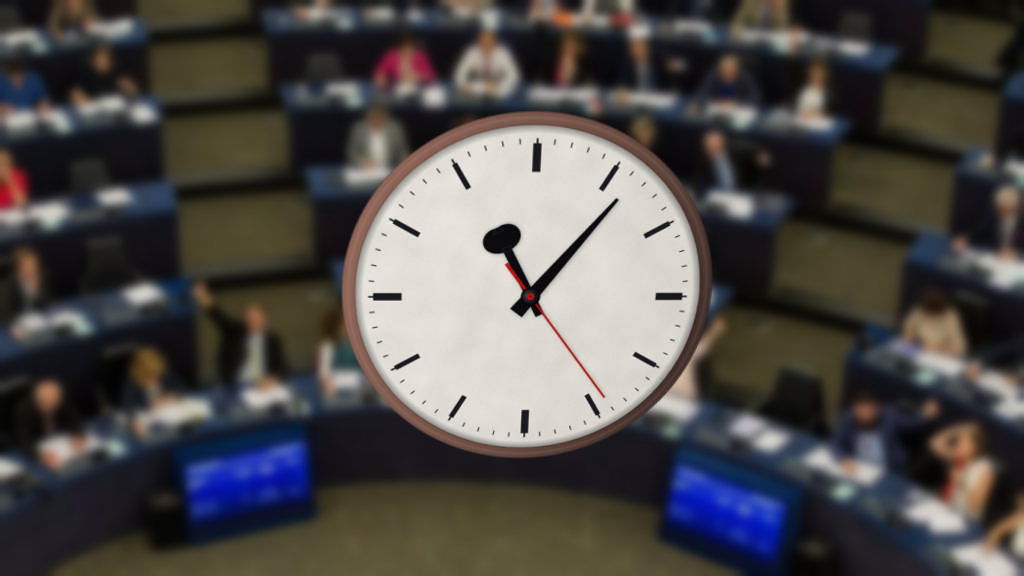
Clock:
11:06:24
